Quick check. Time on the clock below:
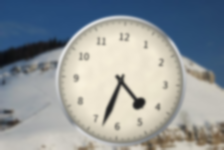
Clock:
4:33
